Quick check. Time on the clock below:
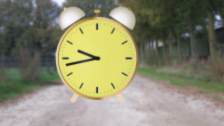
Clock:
9:43
